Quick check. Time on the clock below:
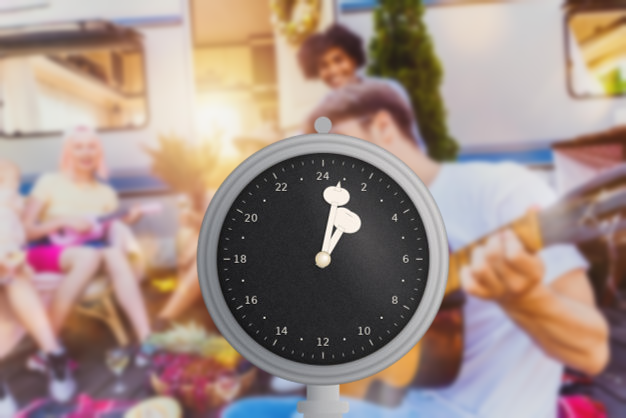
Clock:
2:02
